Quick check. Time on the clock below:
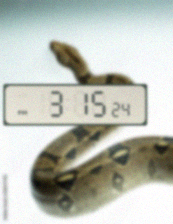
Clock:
3:15:24
